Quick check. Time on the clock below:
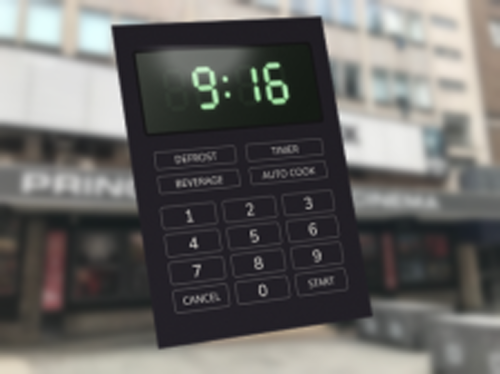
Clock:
9:16
